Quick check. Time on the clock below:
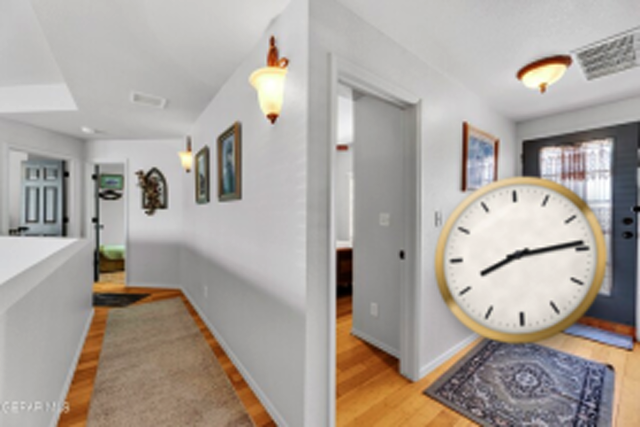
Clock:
8:14
